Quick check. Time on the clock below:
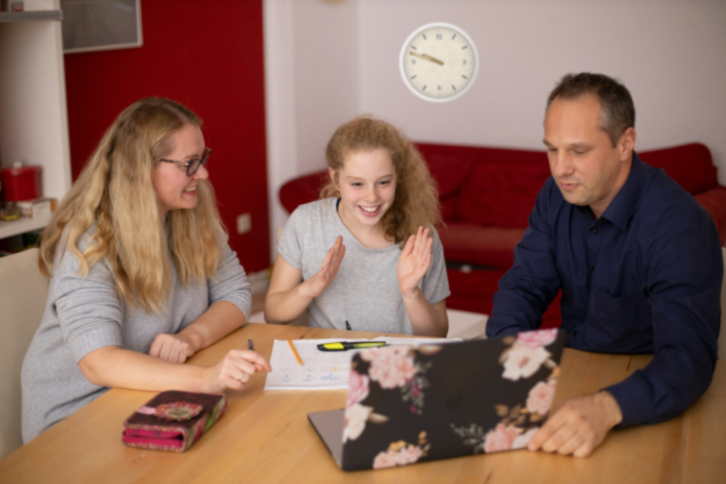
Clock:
9:48
